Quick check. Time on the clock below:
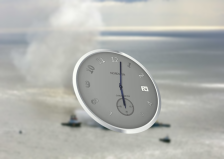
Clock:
6:02
